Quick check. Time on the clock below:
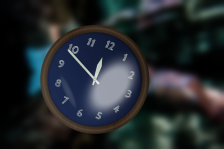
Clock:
11:49
